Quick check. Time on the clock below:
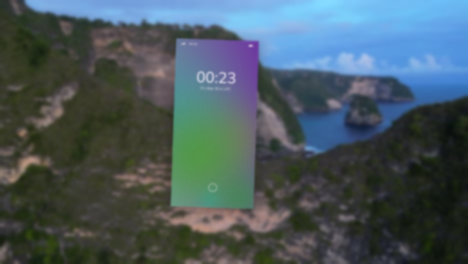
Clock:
0:23
